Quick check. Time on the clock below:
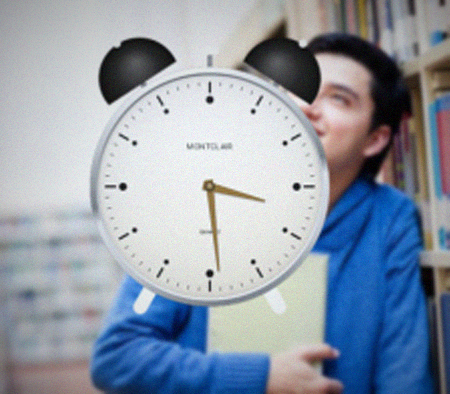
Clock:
3:29
